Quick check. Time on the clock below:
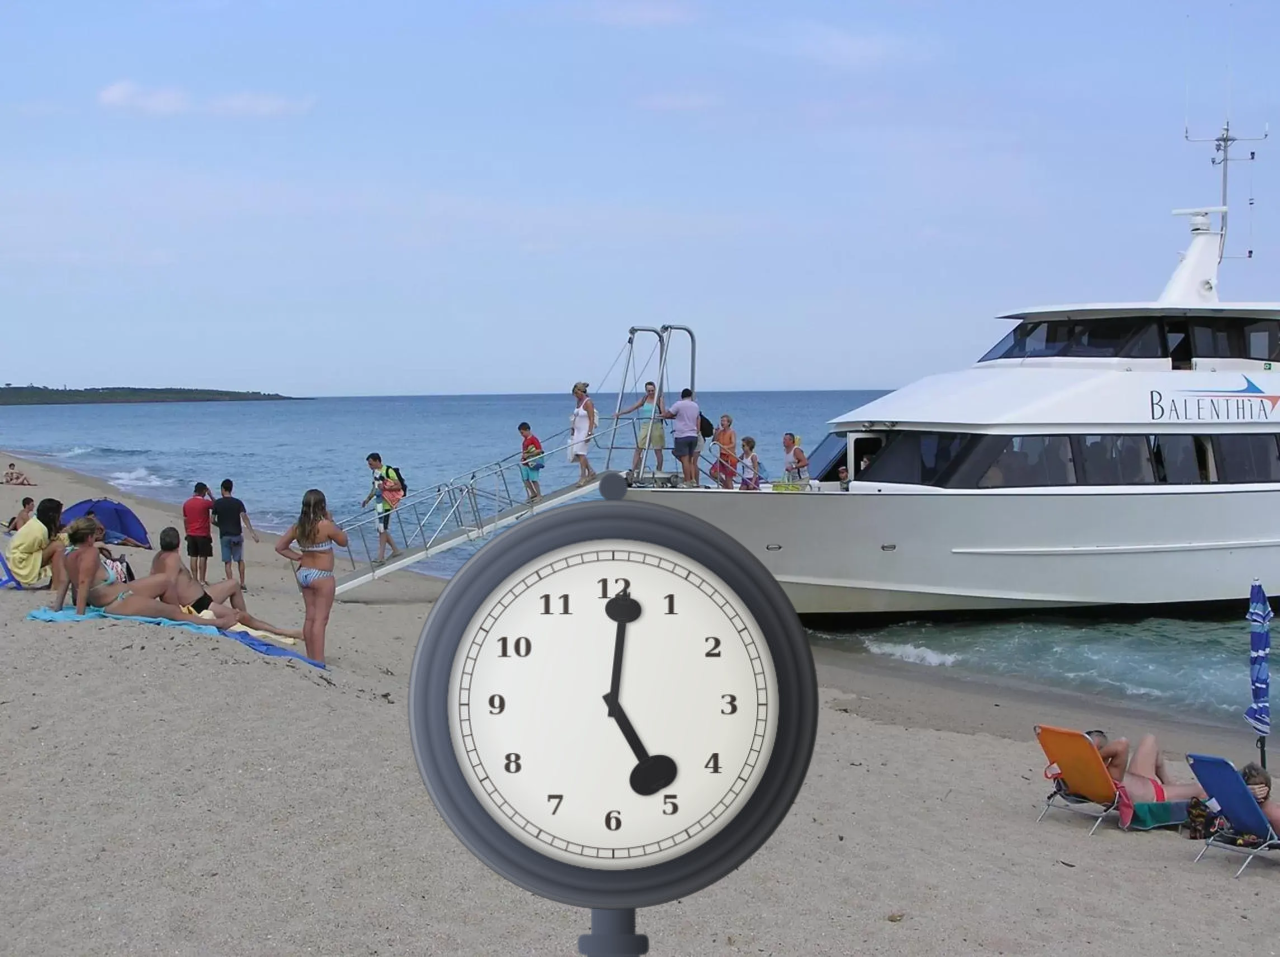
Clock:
5:01
